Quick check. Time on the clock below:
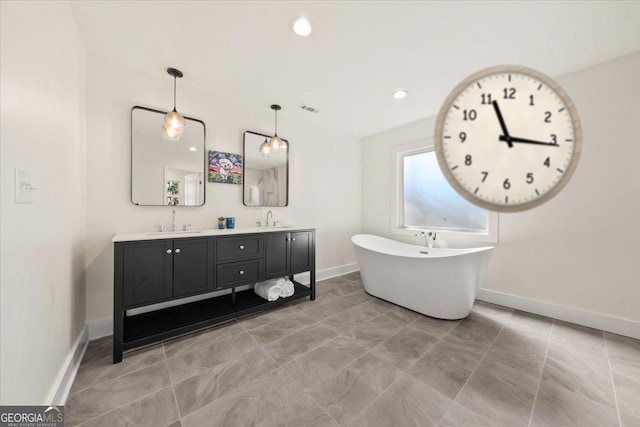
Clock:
11:16
